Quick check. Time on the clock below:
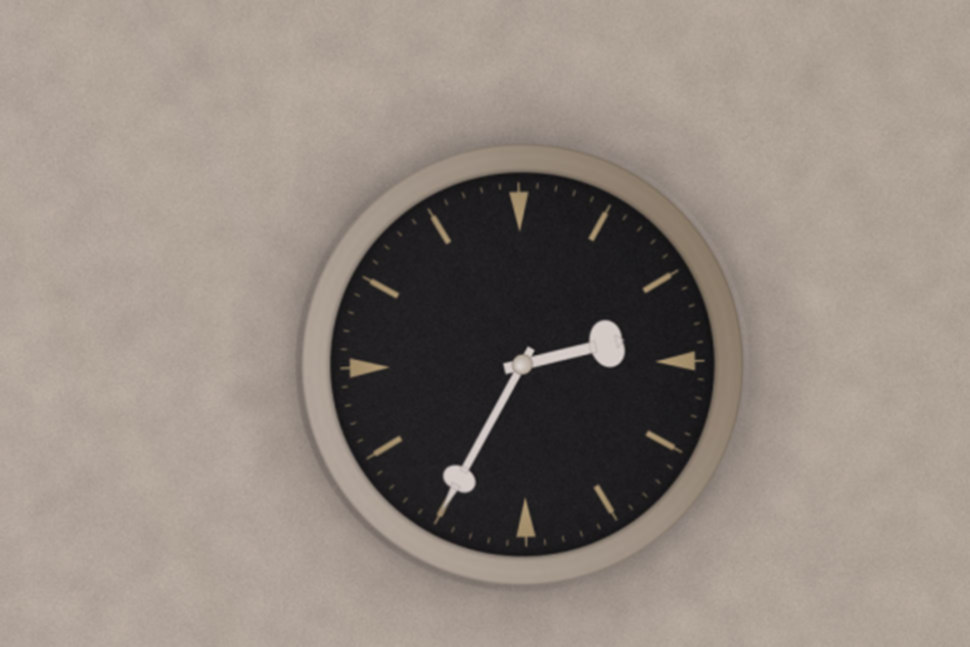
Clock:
2:35
